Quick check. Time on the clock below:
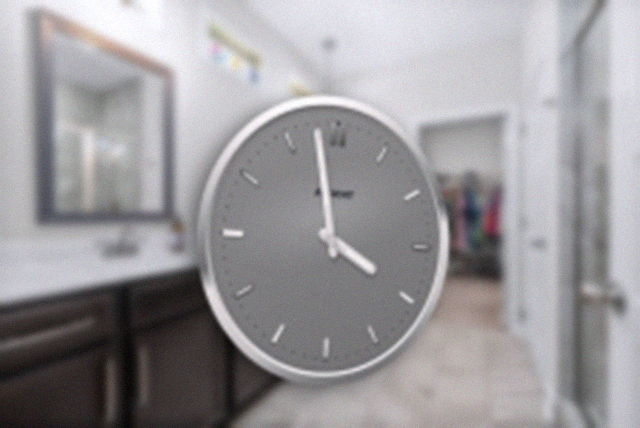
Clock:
3:58
